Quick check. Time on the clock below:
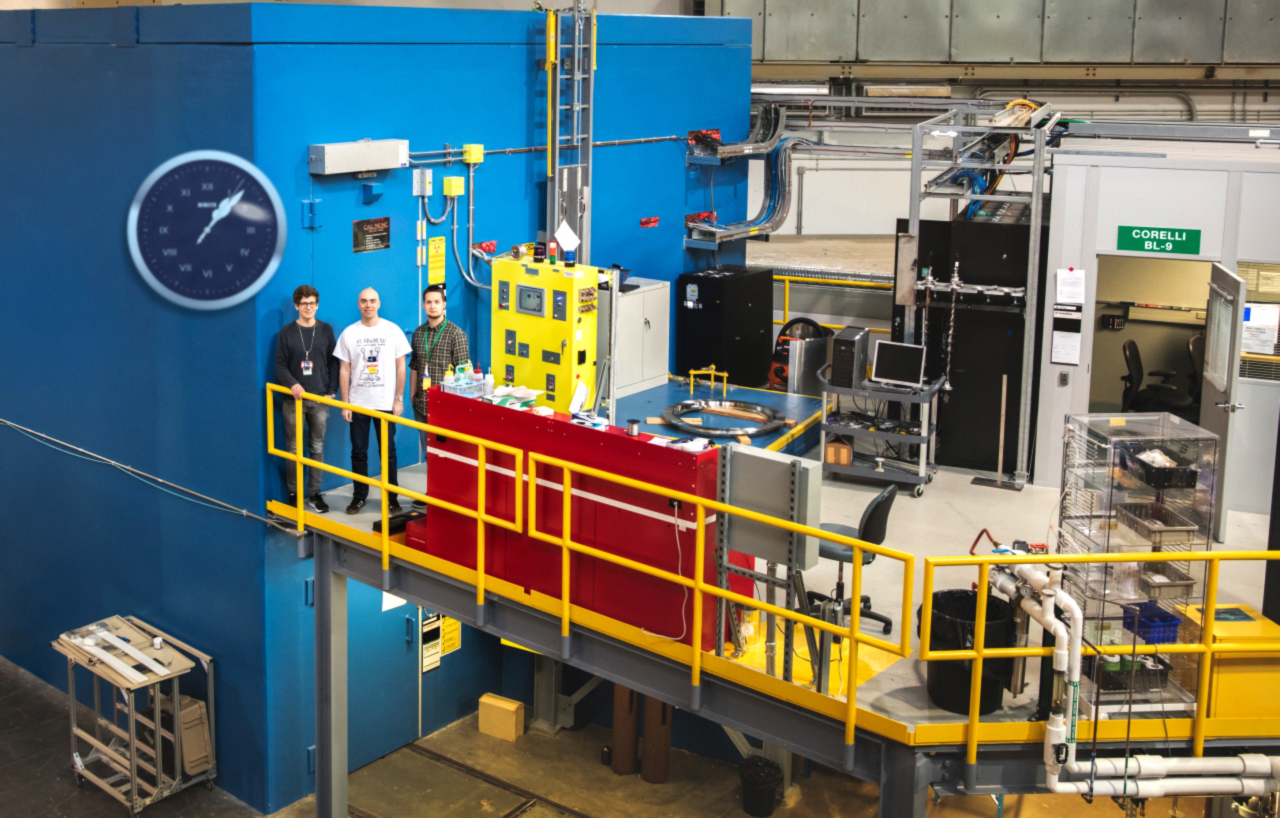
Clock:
1:07:06
